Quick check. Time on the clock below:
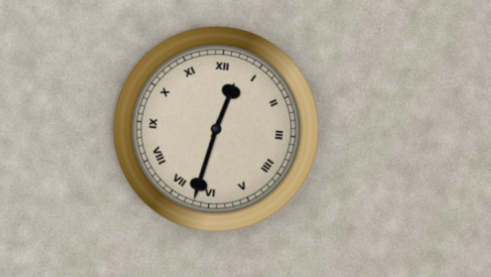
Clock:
12:32
